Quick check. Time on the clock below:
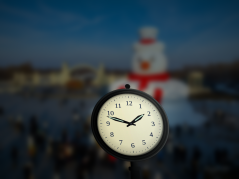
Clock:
1:48
